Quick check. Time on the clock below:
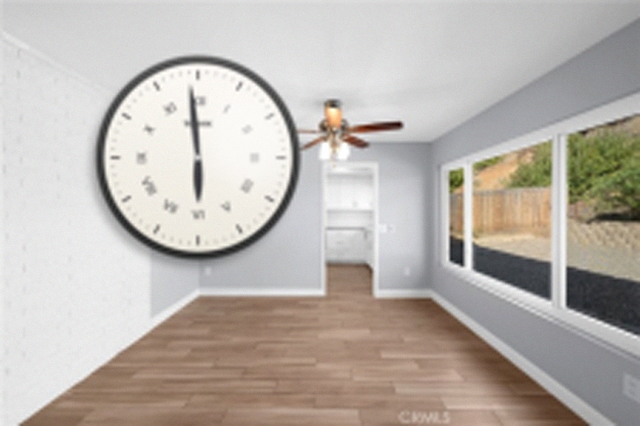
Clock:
5:59
